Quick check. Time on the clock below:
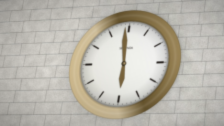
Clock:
5:59
